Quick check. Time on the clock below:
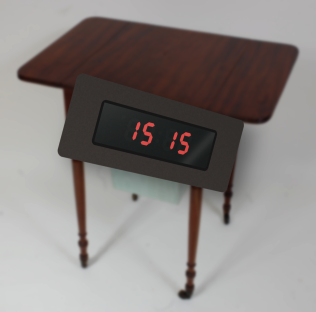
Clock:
15:15
